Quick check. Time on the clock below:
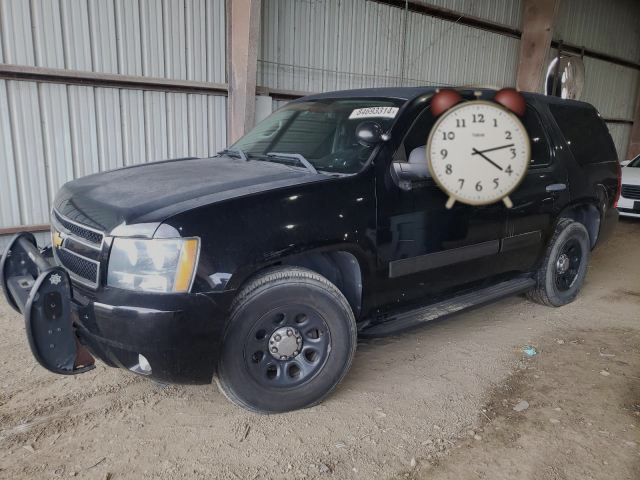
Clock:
4:13
